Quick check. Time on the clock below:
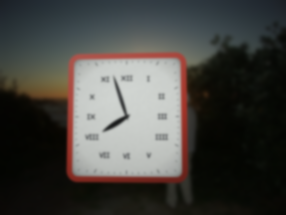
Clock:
7:57
